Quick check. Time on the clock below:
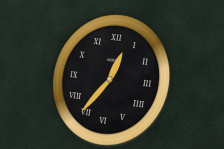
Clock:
12:36
